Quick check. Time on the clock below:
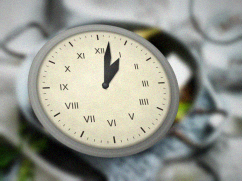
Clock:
1:02
